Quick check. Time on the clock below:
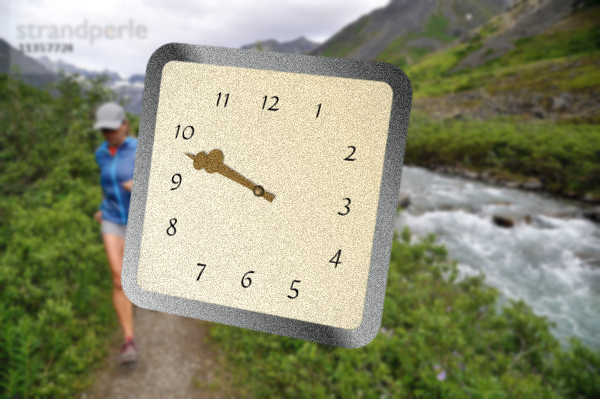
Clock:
9:48
